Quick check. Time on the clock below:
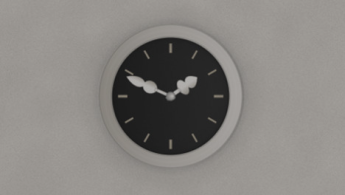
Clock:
1:49
